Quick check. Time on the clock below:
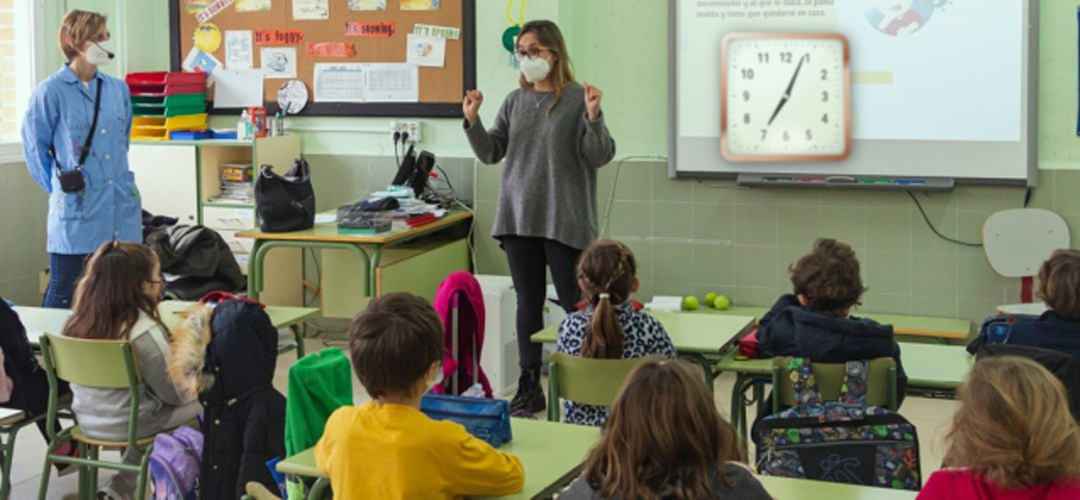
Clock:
7:04
